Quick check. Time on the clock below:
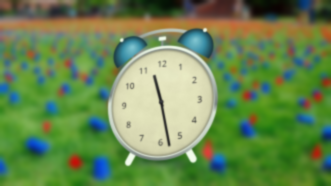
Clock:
11:28
